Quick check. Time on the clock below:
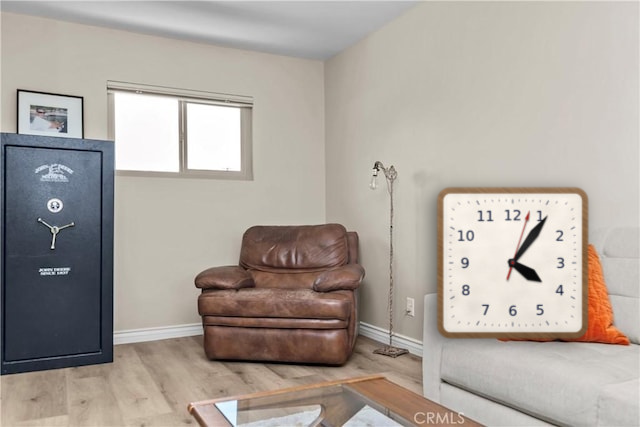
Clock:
4:06:03
